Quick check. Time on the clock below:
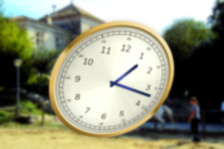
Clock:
1:17
